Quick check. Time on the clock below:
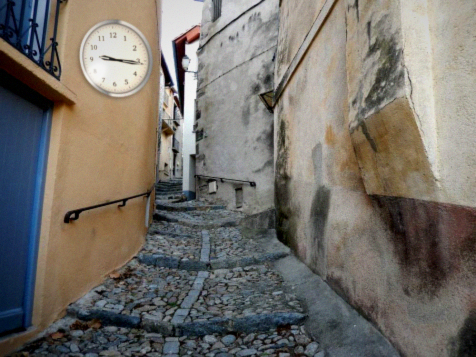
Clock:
9:16
